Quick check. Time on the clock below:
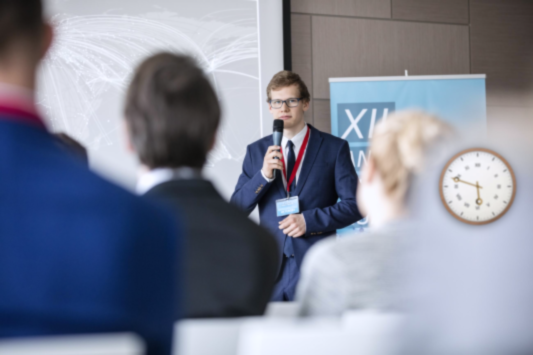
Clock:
5:48
